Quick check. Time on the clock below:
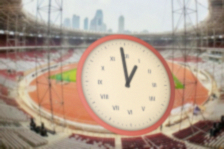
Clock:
12:59
